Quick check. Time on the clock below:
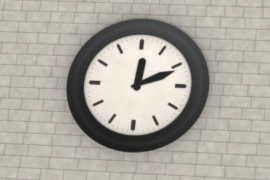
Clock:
12:11
